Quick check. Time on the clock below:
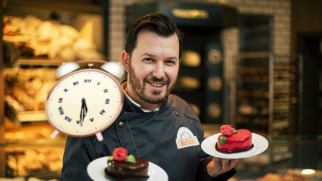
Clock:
5:29
